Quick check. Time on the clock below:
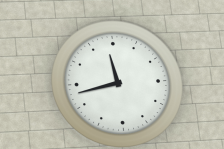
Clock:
11:43
